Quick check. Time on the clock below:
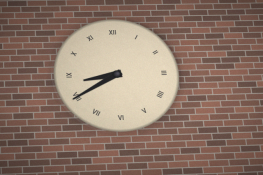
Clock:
8:40
